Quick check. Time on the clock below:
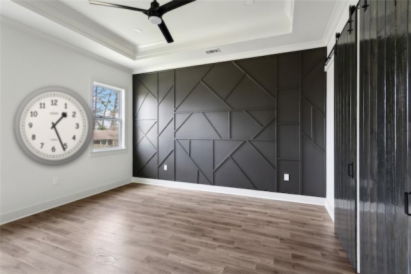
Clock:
1:26
